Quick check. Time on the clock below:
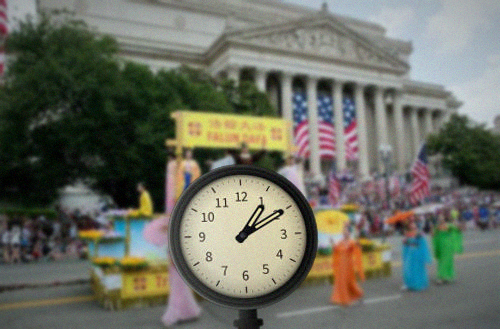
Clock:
1:10
